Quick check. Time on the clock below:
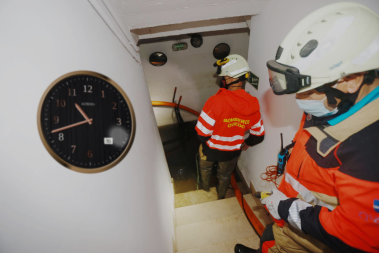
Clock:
10:42
